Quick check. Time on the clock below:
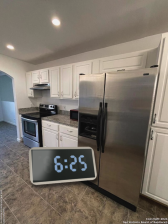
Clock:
6:25
